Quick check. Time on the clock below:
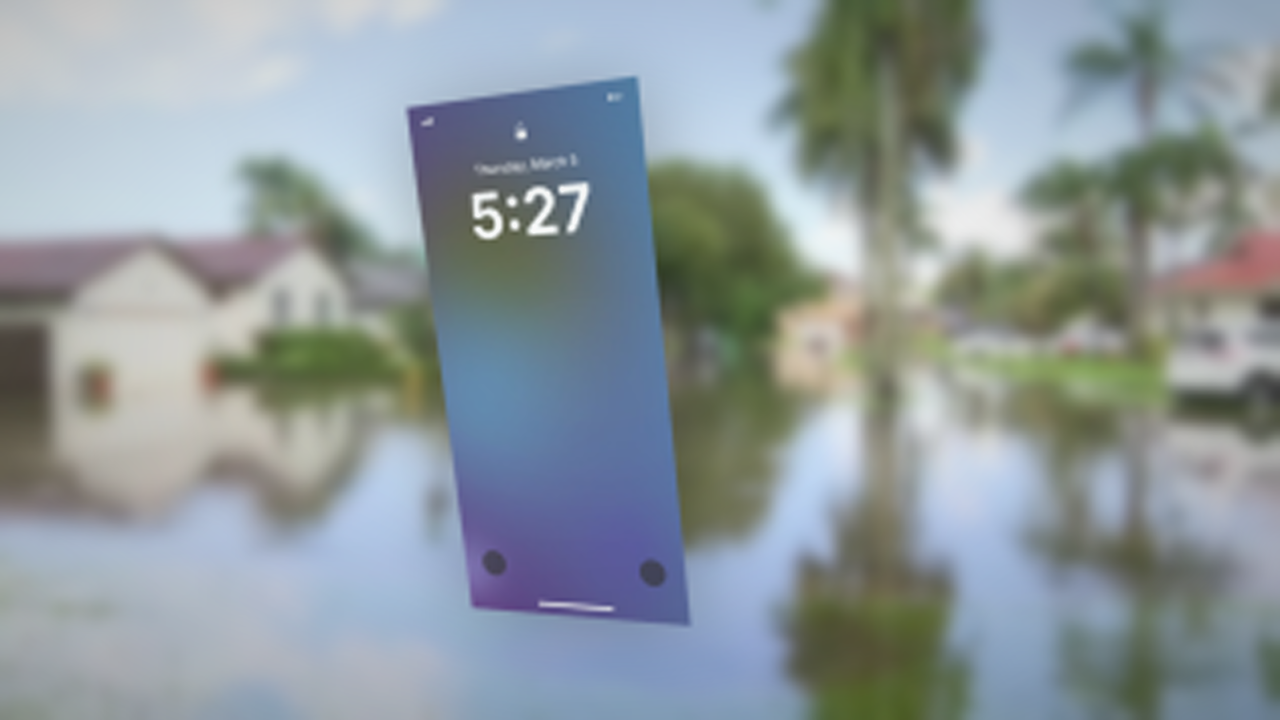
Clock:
5:27
